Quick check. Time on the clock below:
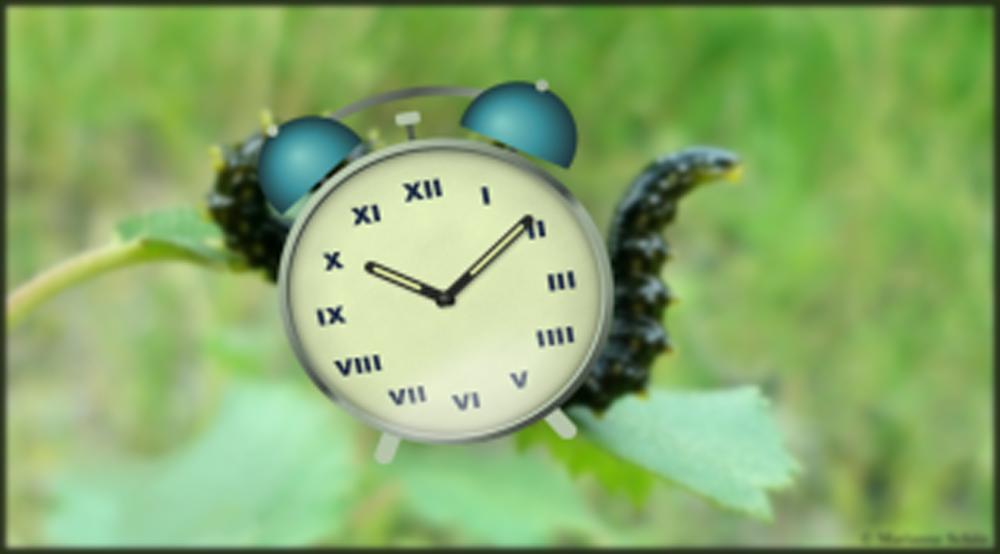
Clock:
10:09
